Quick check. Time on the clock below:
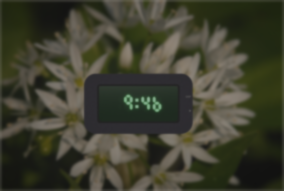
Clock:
9:46
